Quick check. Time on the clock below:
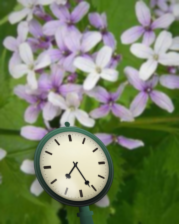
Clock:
7:26
